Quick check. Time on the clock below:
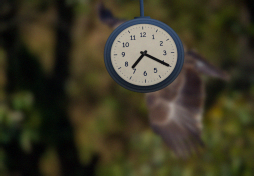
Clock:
7:20
